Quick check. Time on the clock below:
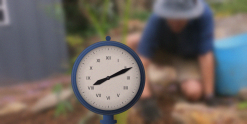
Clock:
8:11
